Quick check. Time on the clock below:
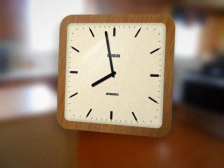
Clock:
7:58
